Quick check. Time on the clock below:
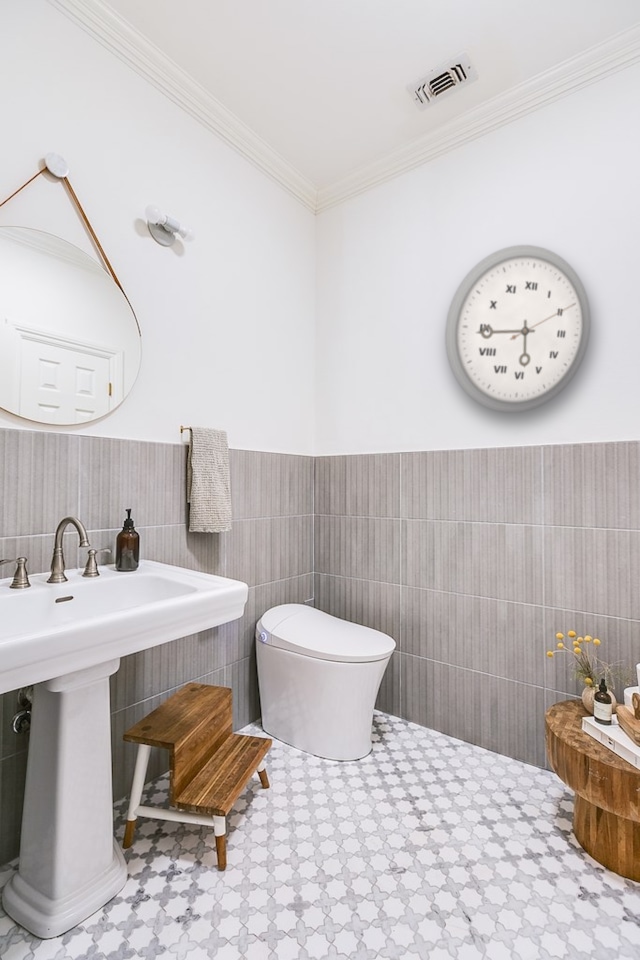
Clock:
5:44:10
